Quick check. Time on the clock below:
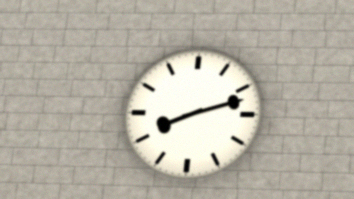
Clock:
8:12
